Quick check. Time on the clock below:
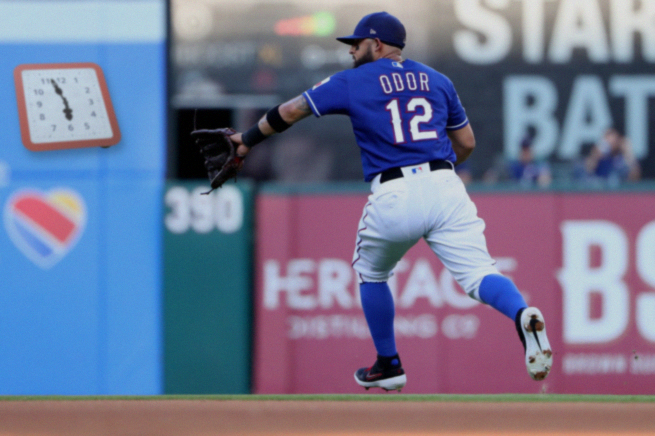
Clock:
5:57
